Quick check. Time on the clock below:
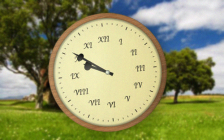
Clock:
9:51
